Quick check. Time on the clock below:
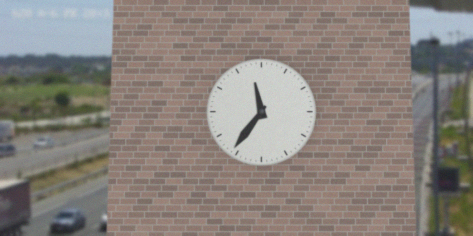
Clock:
11:36
